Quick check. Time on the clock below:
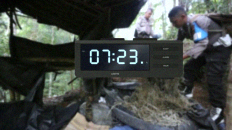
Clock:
7:23
